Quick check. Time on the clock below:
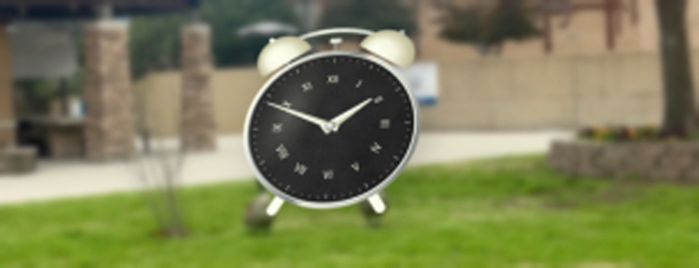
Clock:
1:49
